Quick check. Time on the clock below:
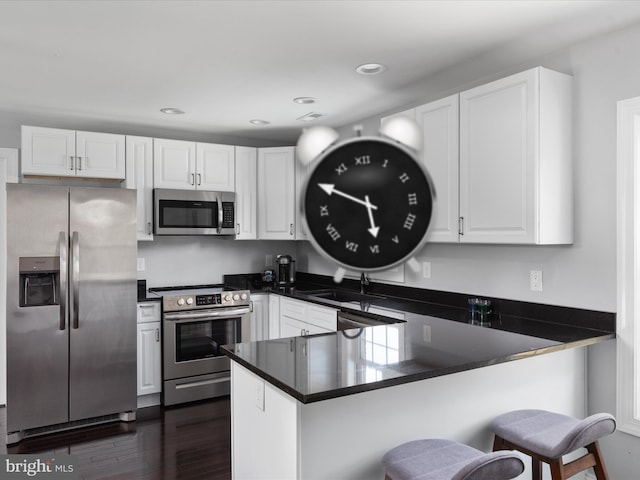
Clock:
5:50
